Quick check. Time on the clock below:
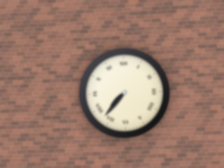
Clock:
7:37
